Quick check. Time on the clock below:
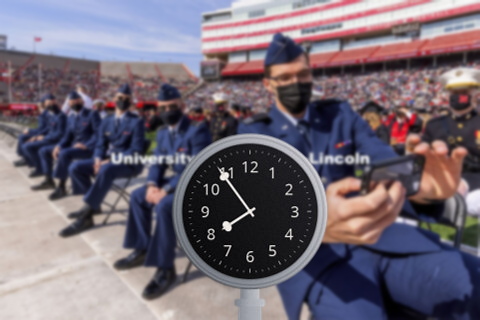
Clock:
7:54
